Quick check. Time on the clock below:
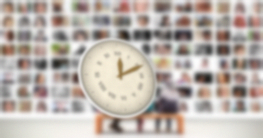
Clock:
12:11
